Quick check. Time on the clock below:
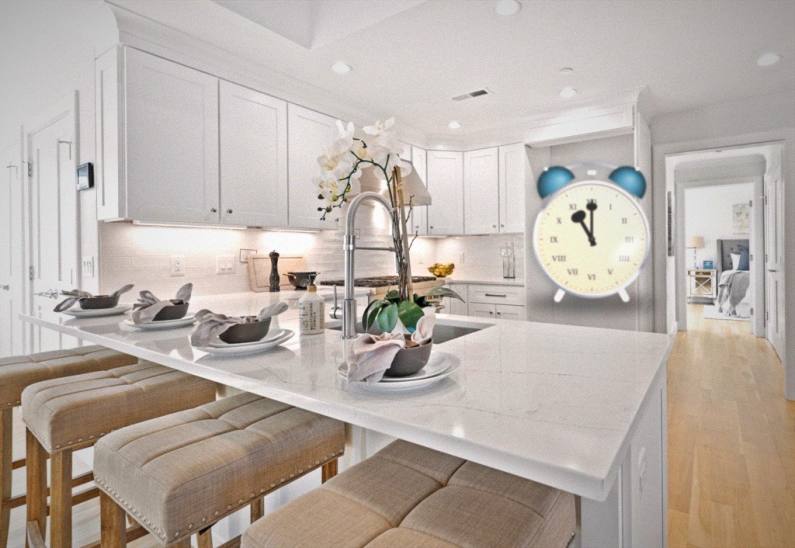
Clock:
11:00
